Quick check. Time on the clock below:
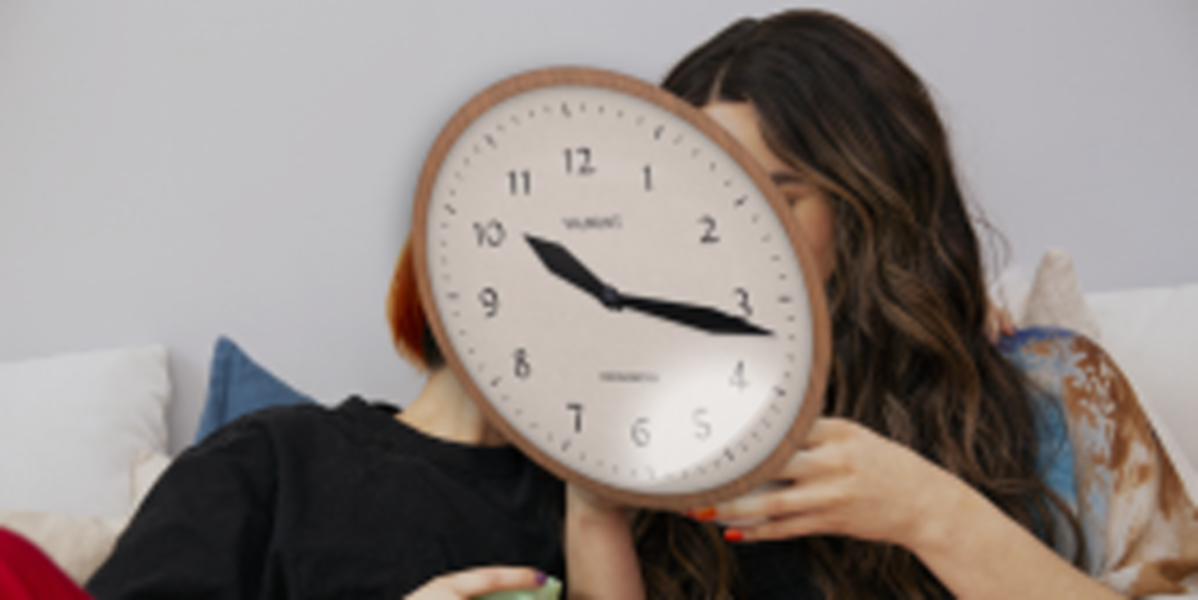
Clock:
10:17
